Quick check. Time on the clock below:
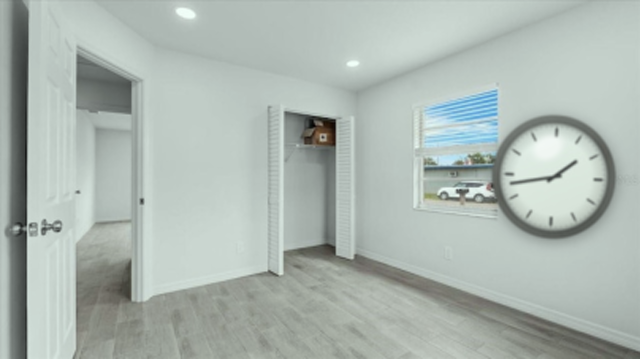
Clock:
1:43
